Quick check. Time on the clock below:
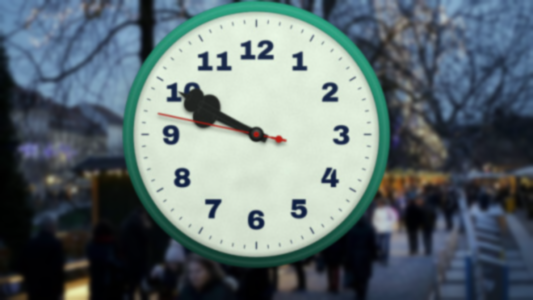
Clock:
9:49:47
